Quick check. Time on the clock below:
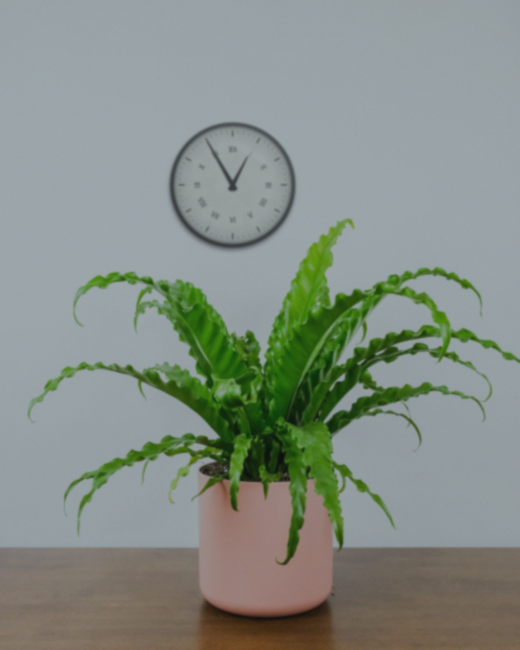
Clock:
12:55
